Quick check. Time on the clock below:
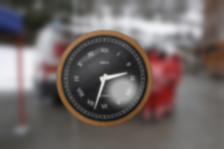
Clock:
2:33
